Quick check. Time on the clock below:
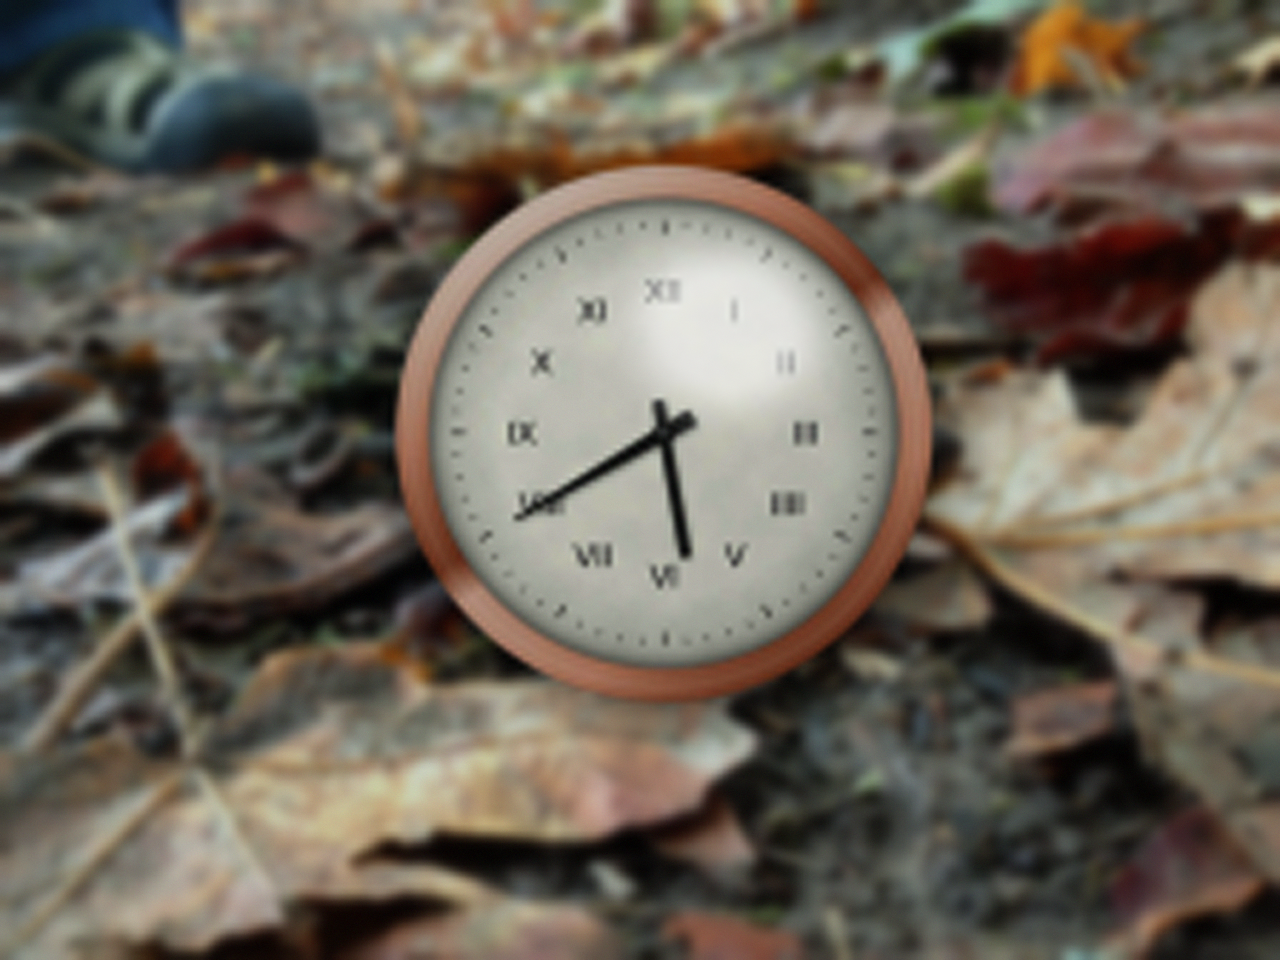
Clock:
5:40
